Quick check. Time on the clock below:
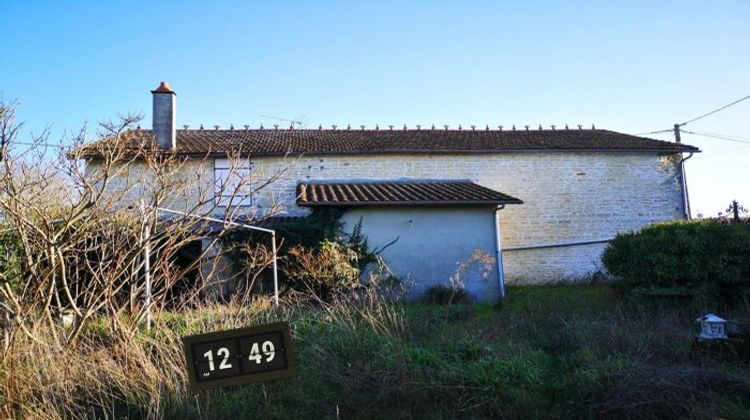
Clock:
12:49
